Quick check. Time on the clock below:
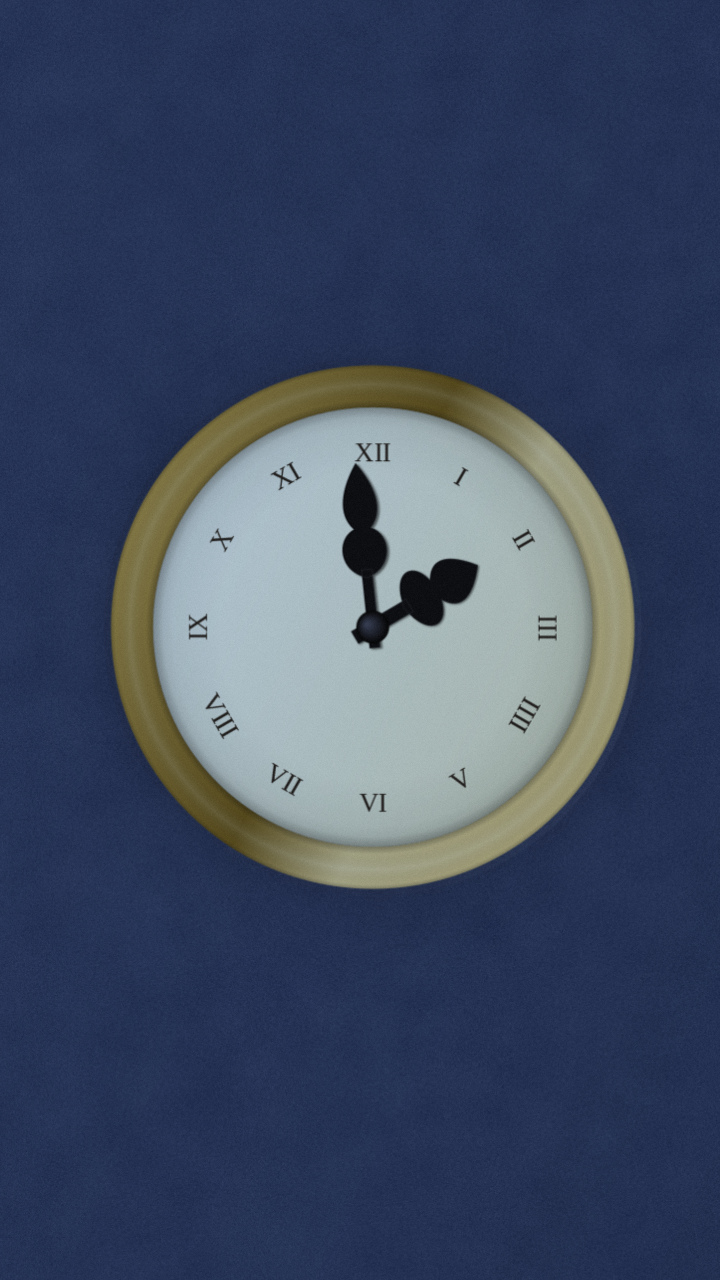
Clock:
1:59
